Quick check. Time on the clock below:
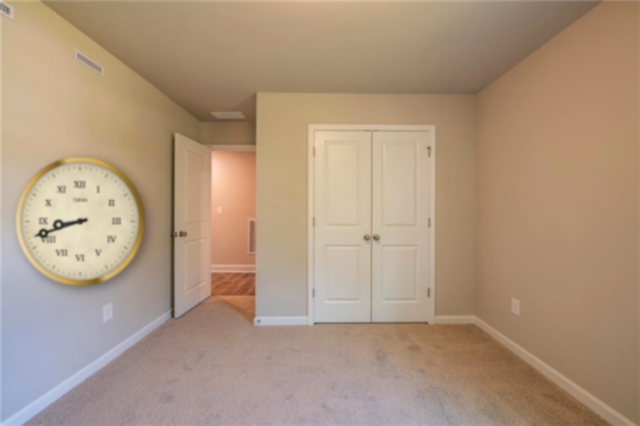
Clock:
8:42
